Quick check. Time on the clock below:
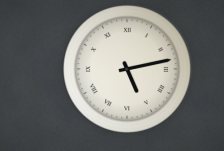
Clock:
5:13
